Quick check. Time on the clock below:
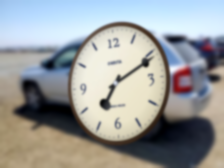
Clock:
7:11
